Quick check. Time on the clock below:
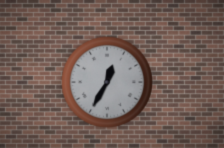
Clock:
12:35
